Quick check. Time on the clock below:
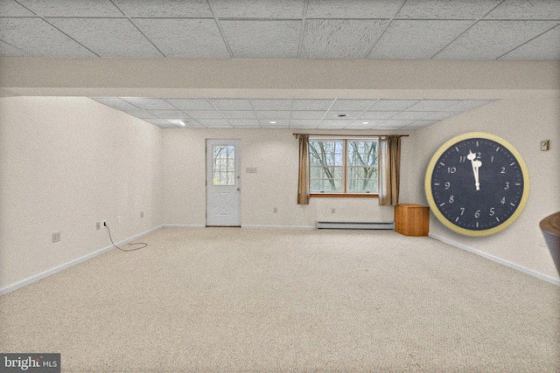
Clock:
11:58
